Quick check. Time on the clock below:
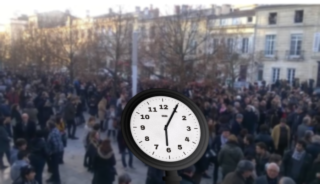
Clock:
6:05
